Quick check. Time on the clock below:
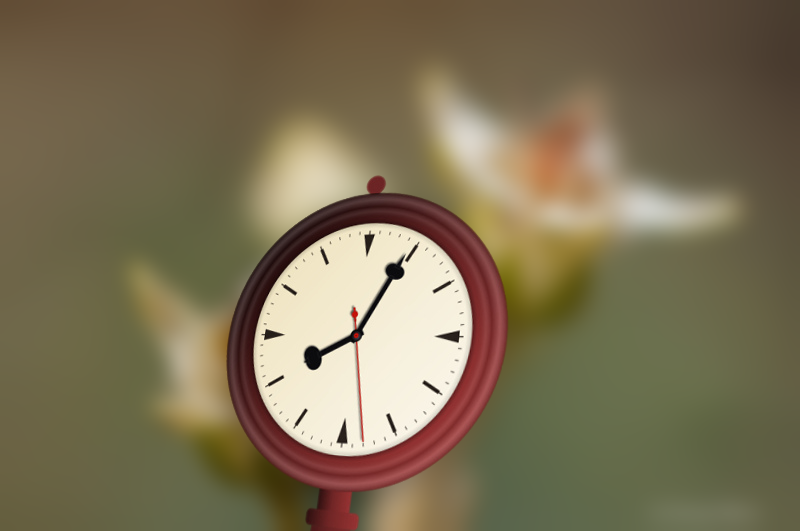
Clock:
8:04:28
